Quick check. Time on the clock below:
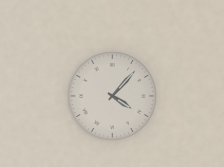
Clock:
4:07
